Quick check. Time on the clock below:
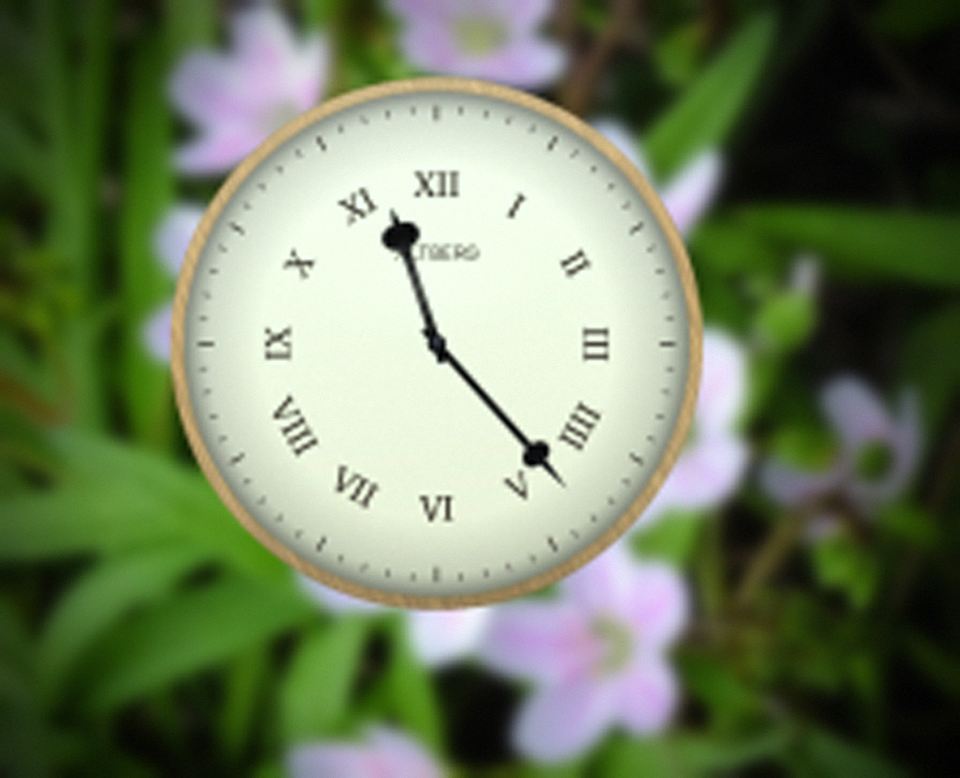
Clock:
11:23
